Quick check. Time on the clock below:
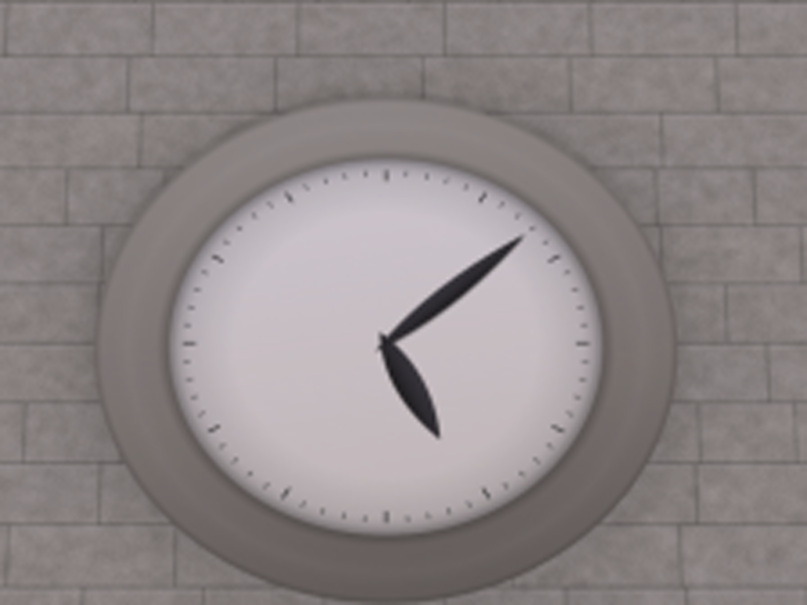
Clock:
5:08
